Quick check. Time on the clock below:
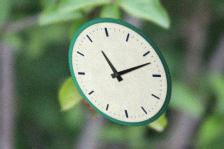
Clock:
11:12
